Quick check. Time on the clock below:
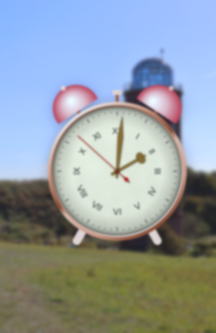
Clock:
2:00:52
